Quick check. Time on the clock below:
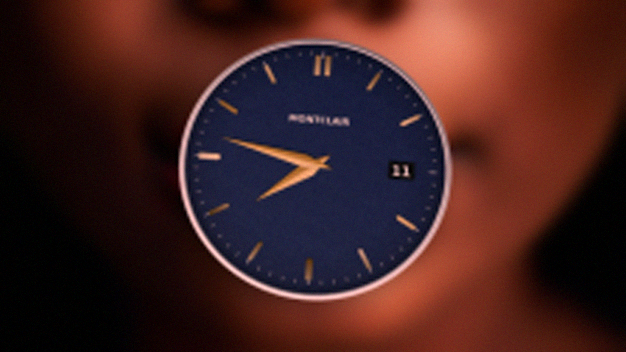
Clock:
7:47
